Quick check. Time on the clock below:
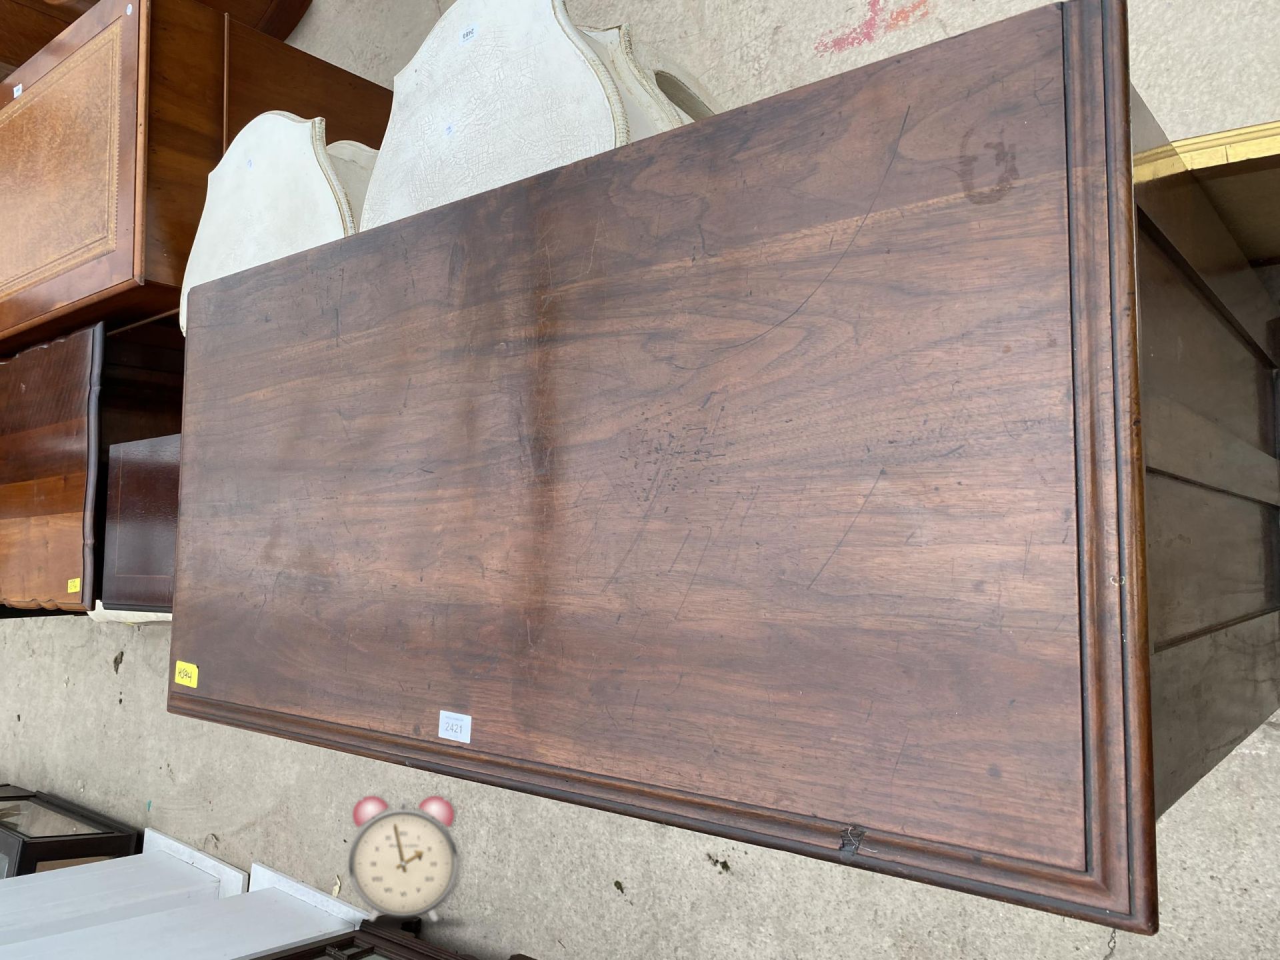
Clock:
1:58
